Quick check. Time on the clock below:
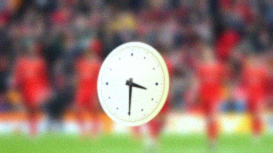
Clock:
3:30
